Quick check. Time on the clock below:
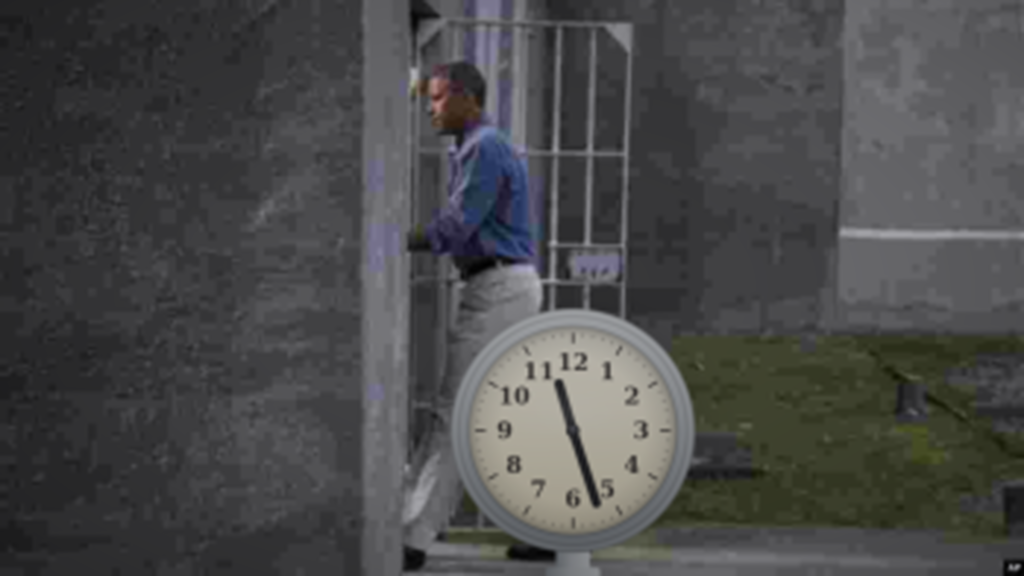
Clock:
11:27
